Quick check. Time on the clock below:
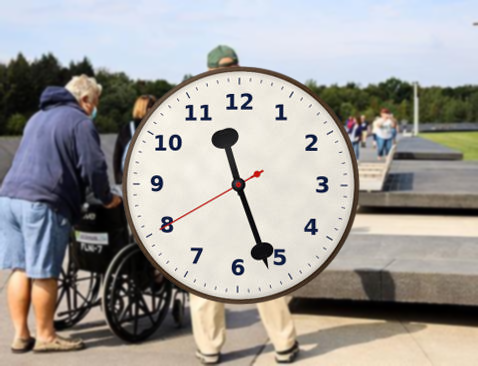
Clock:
11:26:40
